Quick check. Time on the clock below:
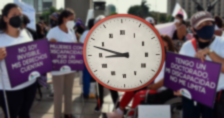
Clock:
8:48
